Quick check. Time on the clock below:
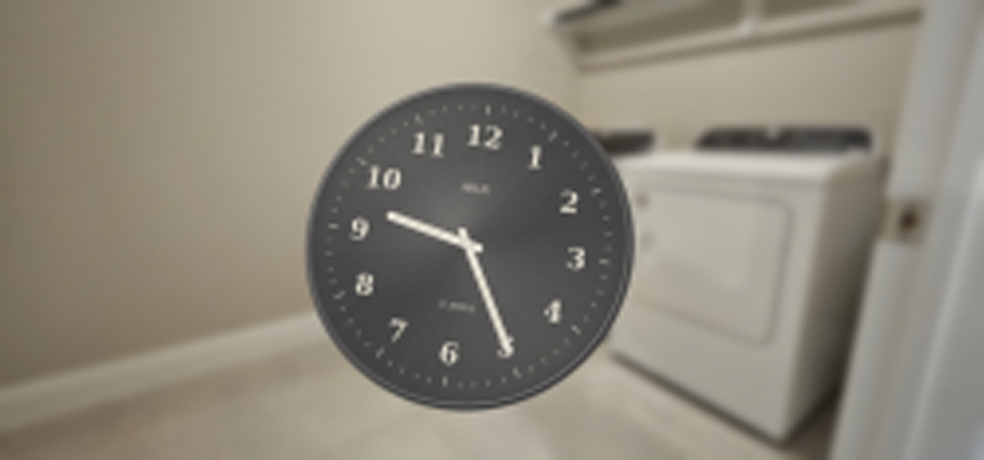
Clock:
9:25
